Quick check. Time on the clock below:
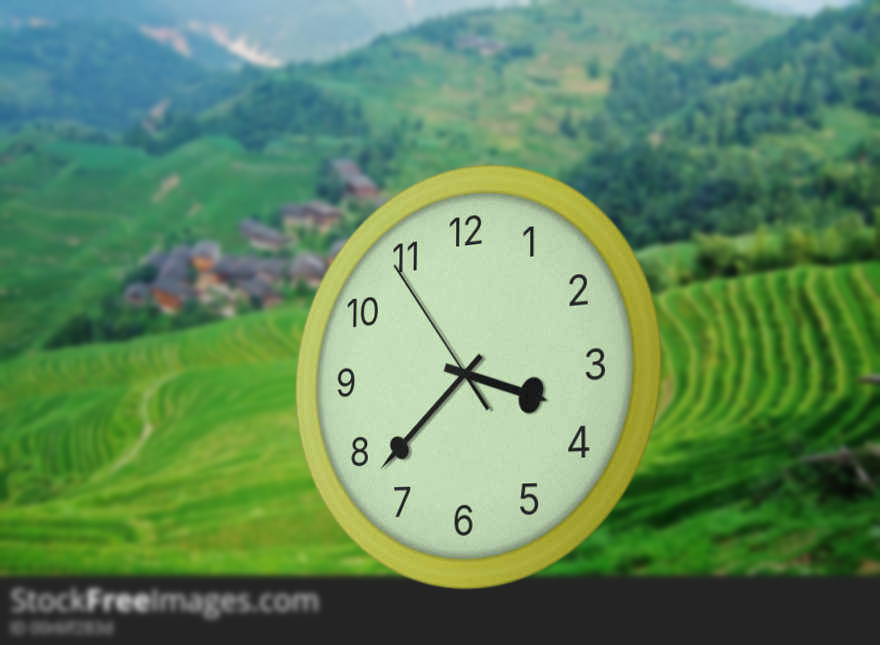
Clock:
3:37:54
